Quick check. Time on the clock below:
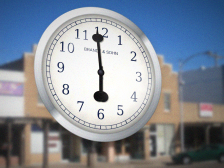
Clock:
5:59
